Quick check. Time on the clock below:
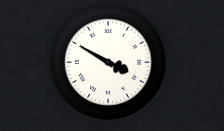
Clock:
3:50
